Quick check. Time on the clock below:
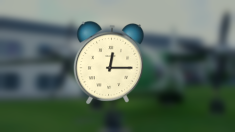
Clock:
12:15
